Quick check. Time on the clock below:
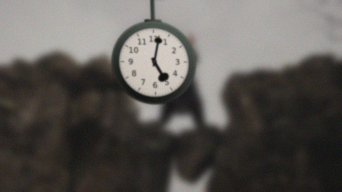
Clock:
5:02
